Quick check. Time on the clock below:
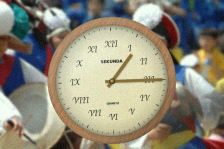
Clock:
1:15
